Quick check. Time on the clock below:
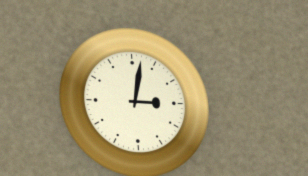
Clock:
3:02
